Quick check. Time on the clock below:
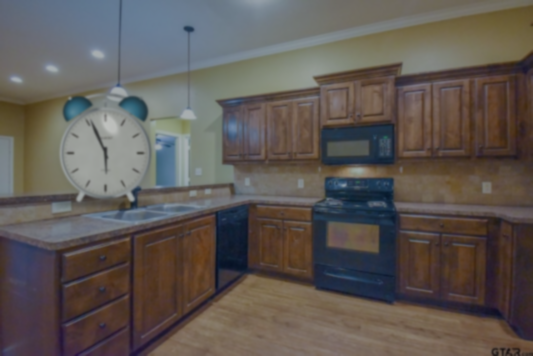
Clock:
5:56
